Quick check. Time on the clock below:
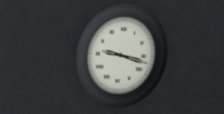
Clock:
9:17
